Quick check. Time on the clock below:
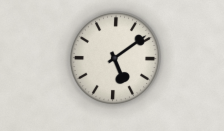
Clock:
5:09
